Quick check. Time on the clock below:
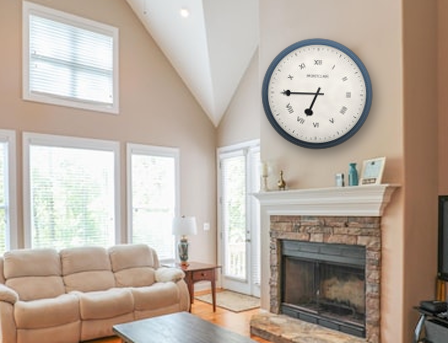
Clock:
6:45
